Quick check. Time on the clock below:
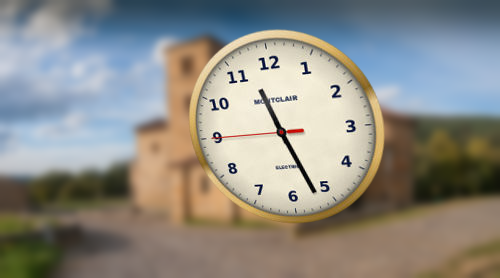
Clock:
11:26:45
